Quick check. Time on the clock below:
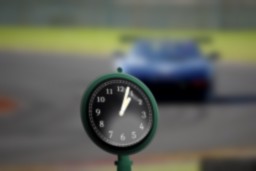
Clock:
1:03
